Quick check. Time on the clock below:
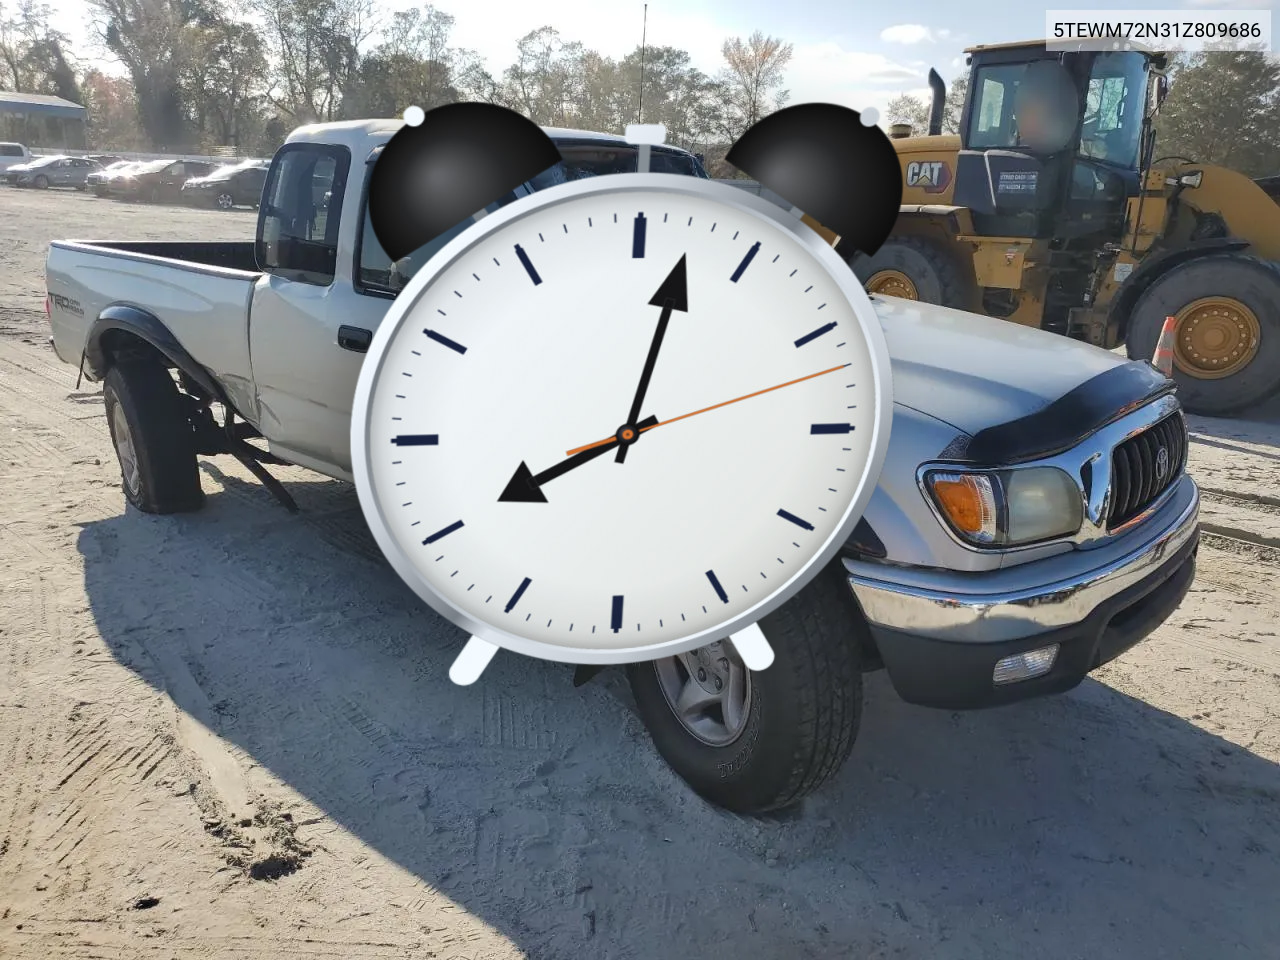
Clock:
8:02:12
